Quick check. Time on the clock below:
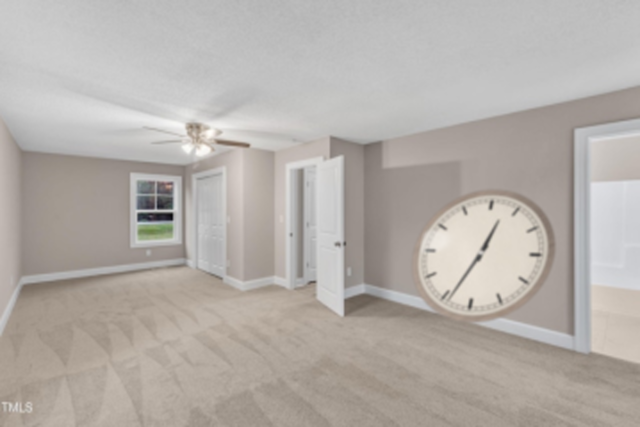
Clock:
12:34
